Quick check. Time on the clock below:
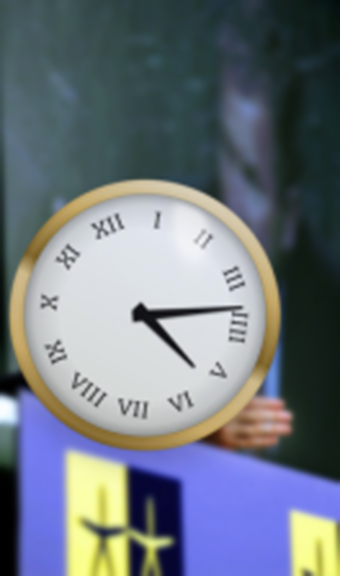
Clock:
5:18
